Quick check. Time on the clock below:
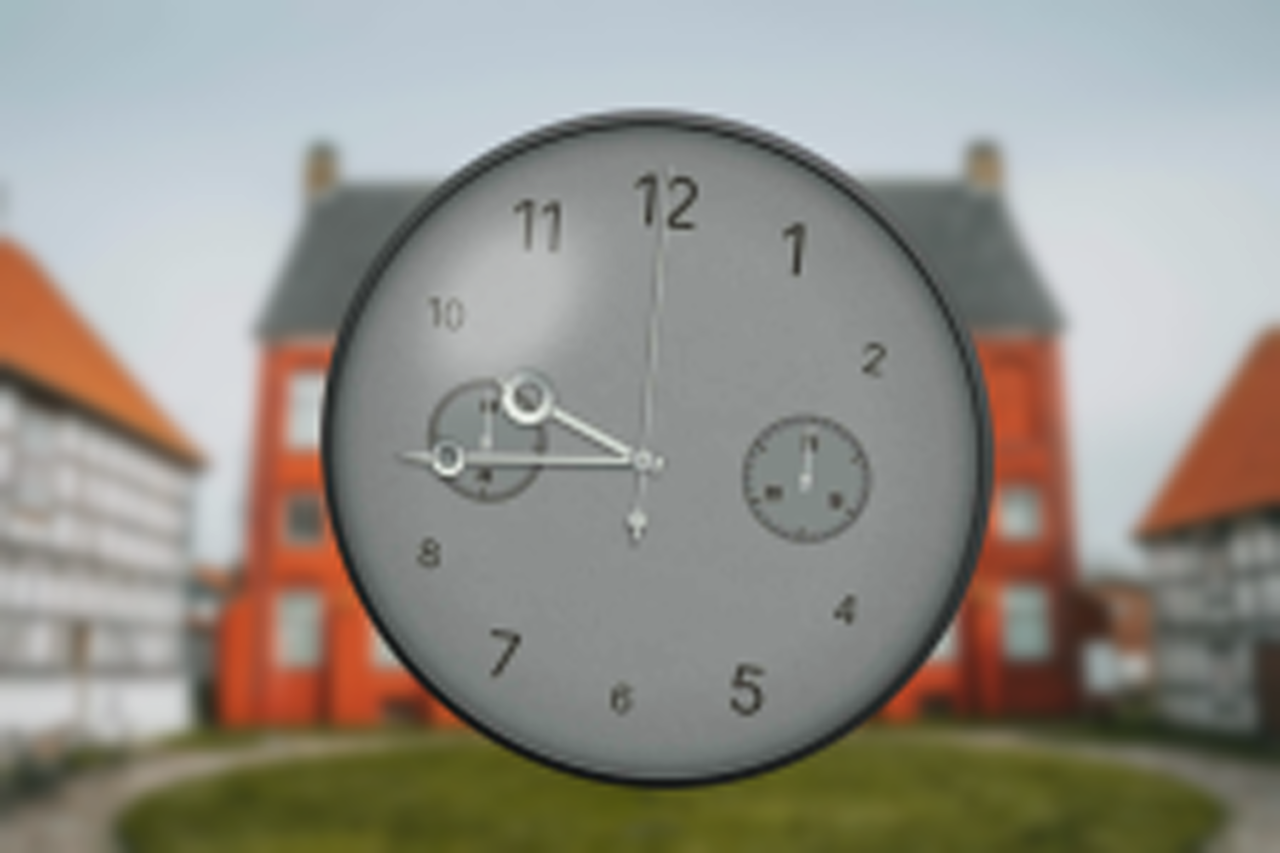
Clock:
9:44
